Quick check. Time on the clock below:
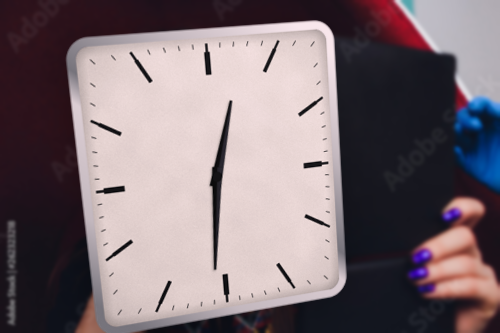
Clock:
12:31
